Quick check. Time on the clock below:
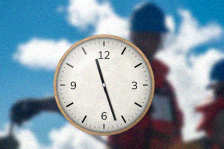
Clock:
11:27
